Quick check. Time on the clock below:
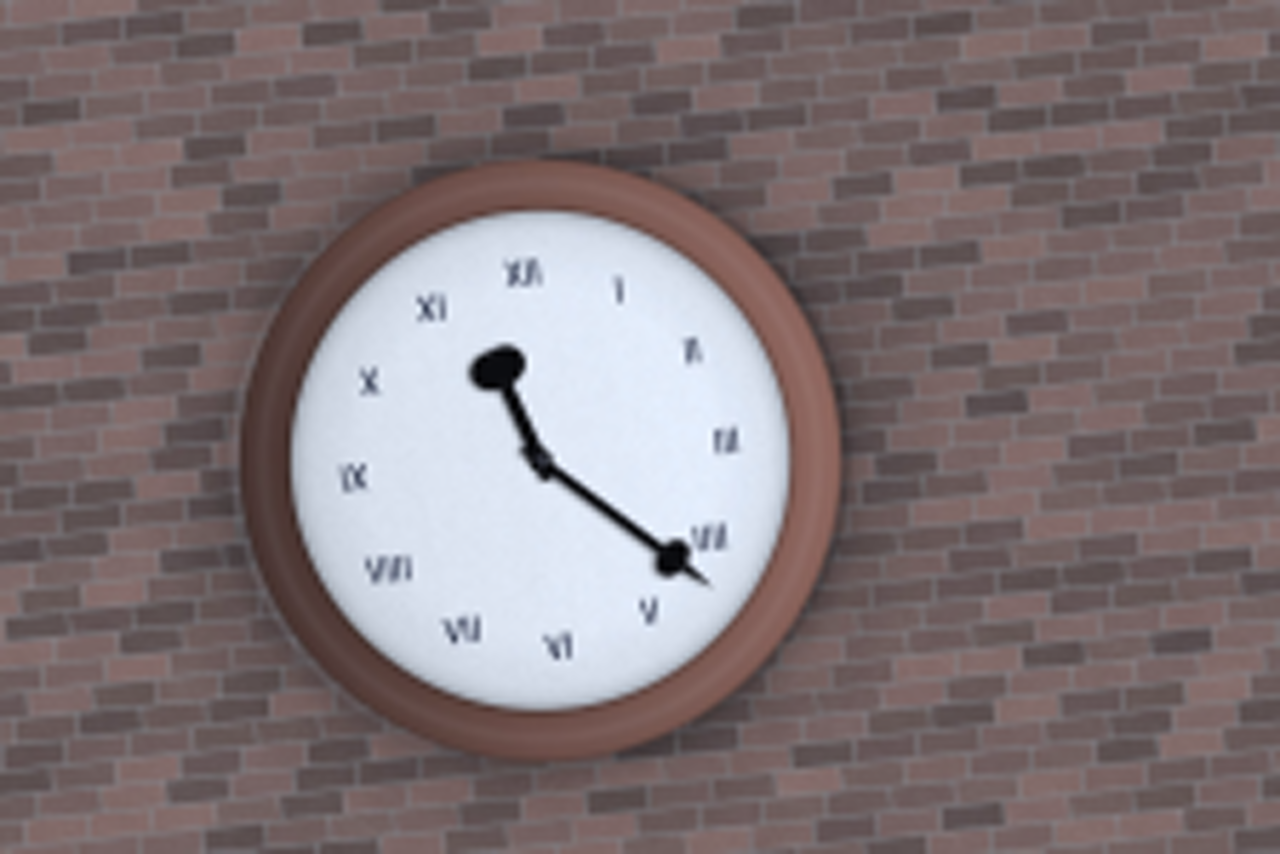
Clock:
11:22
